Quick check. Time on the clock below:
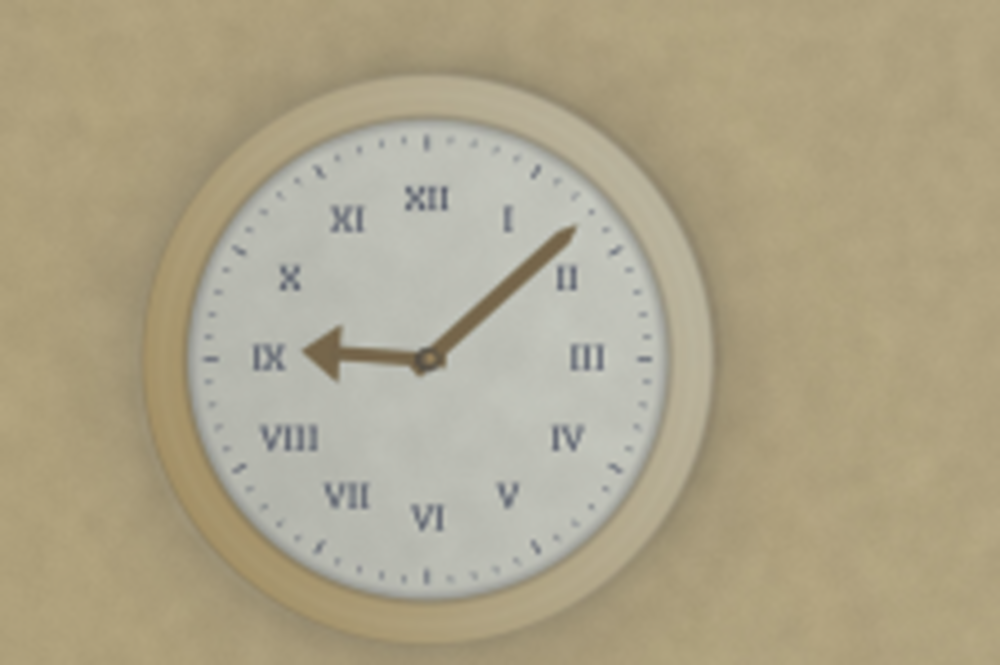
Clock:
9:08
